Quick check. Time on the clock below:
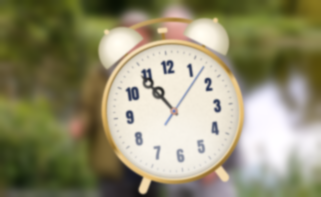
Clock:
10:54:07
